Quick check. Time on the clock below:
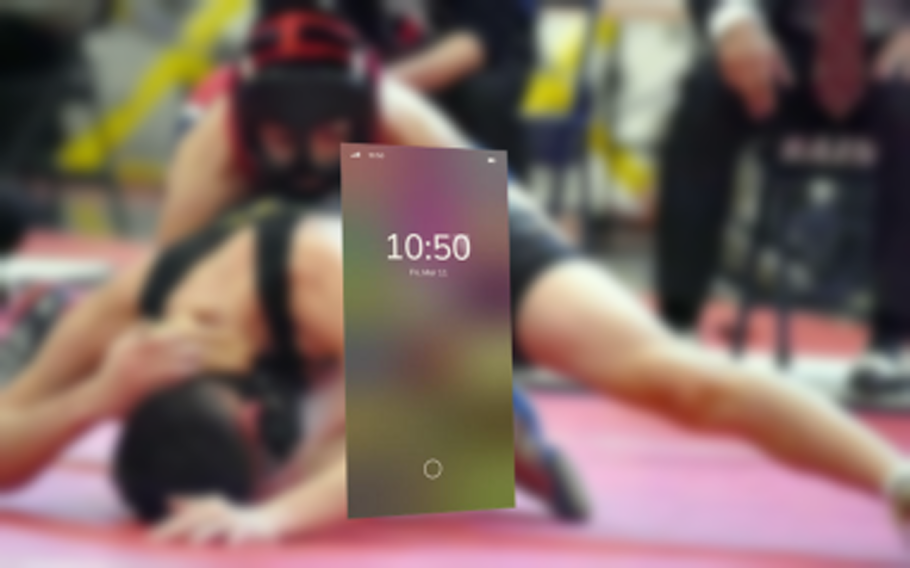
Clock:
10:50
